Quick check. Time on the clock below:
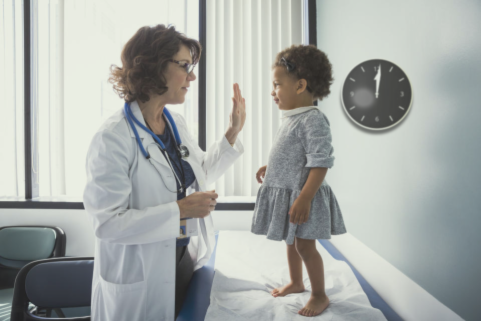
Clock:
12:01
